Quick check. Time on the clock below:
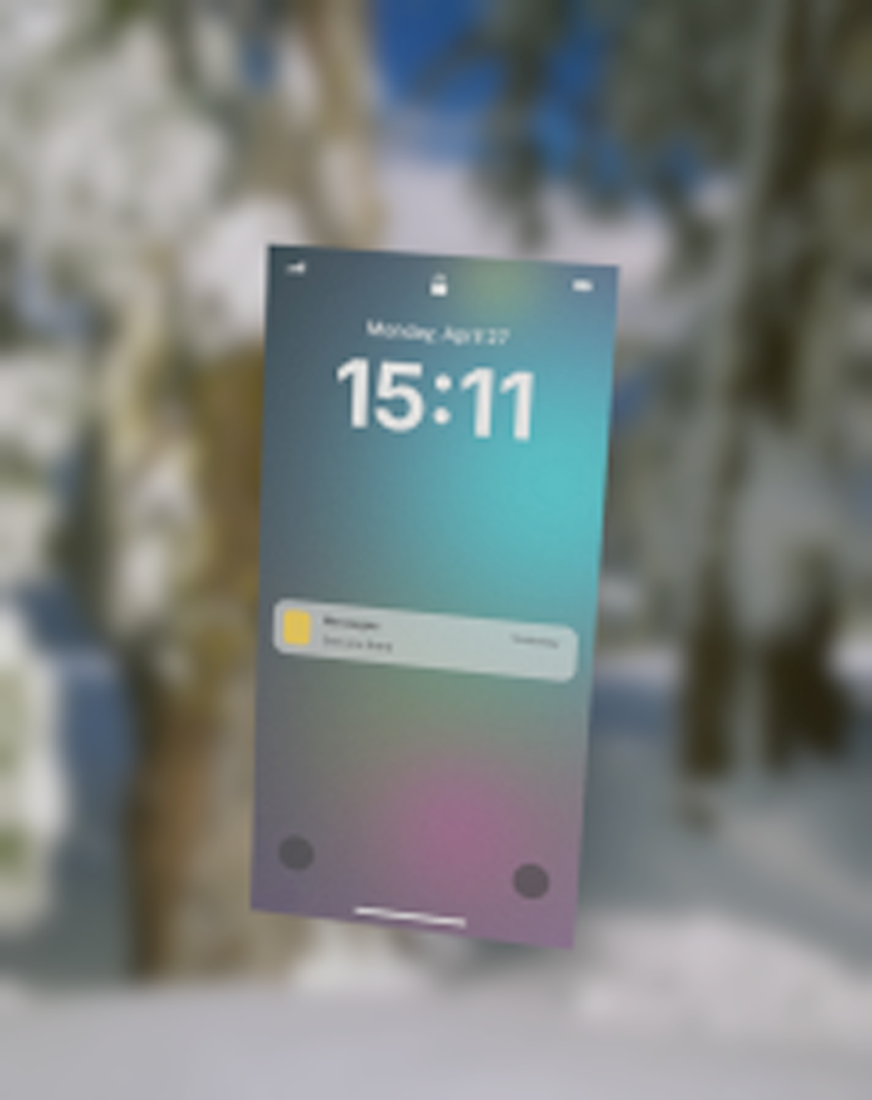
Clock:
15:11
